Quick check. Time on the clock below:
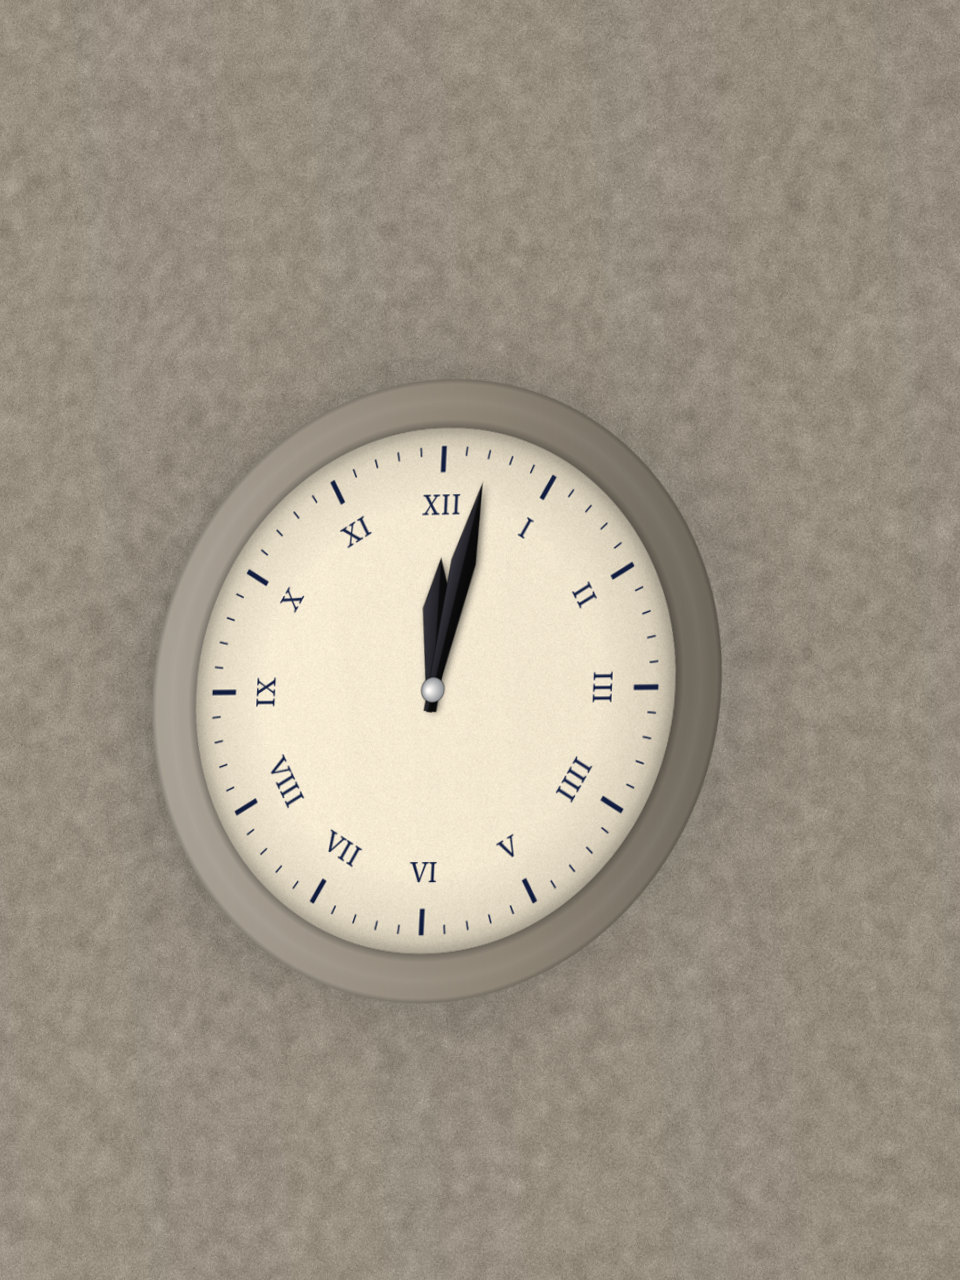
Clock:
12:02
